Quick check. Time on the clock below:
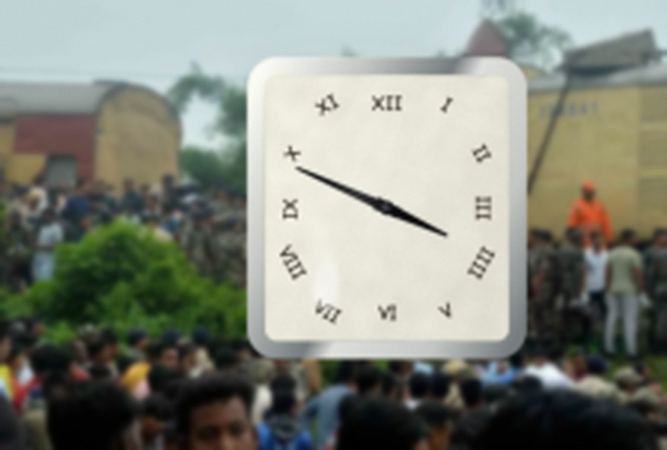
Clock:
3:49
